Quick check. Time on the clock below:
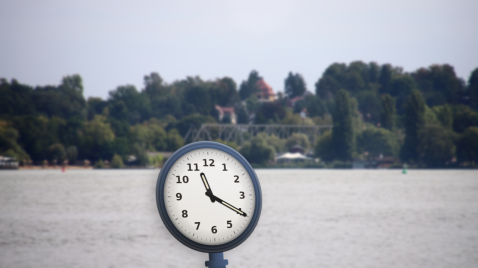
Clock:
11:20
